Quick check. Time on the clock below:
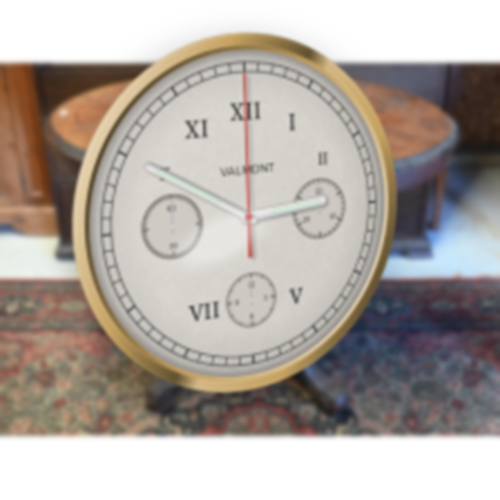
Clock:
2:50
